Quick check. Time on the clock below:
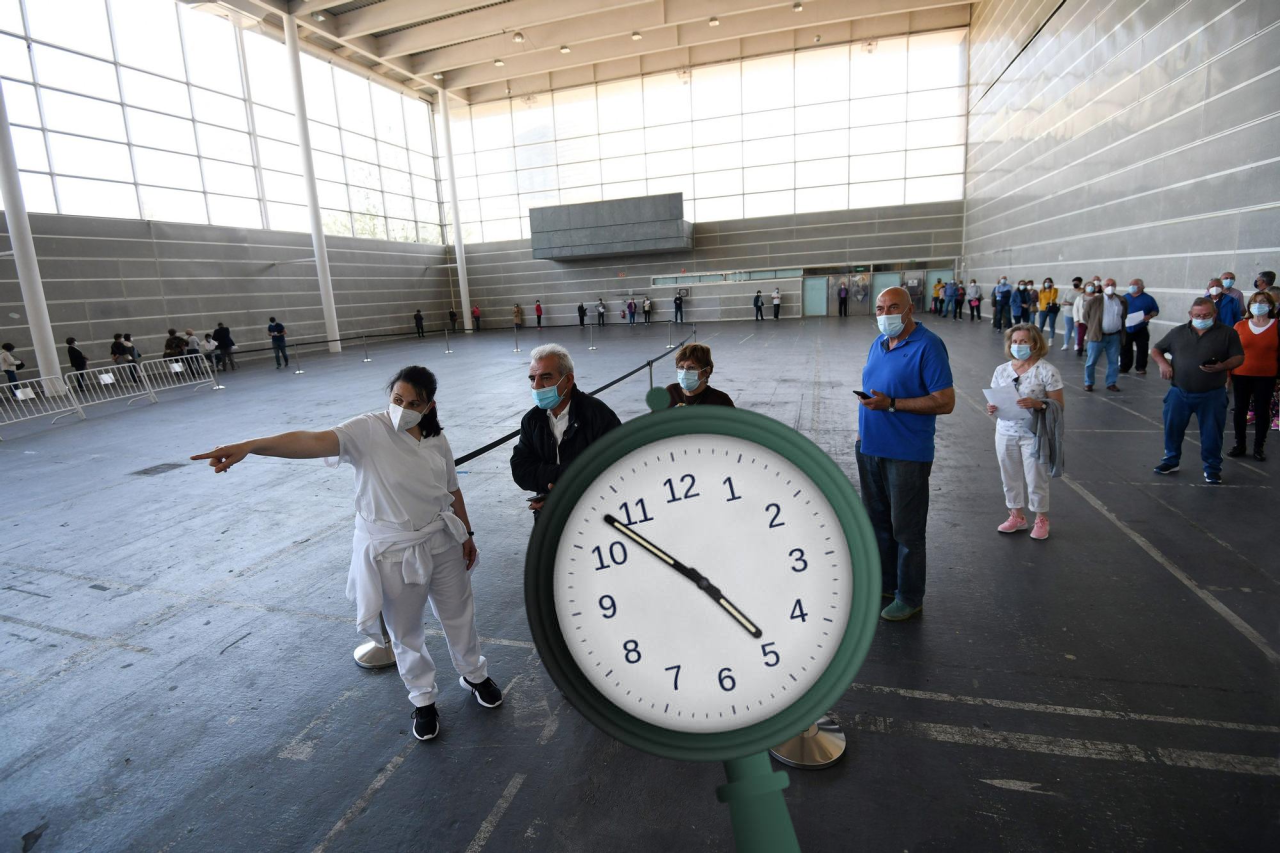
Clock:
4:53
